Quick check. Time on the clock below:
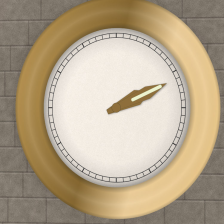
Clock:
2:11
